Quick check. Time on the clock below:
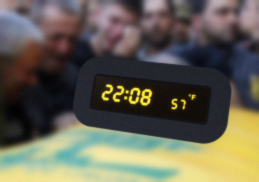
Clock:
22:08
